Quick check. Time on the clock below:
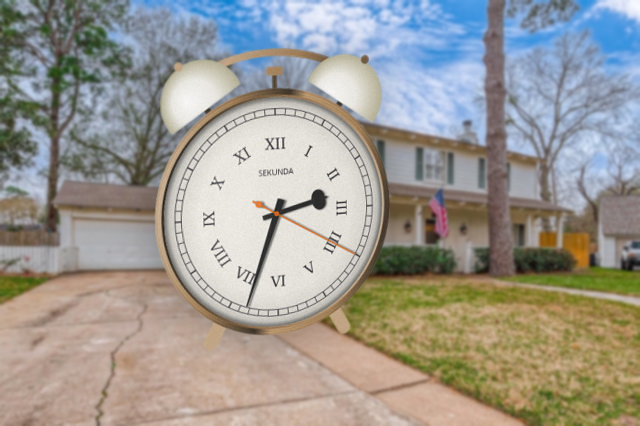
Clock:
2:33:20
